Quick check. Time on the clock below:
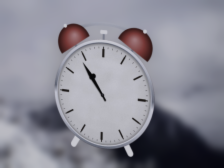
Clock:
10:54
